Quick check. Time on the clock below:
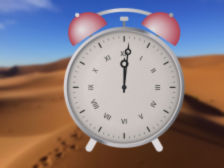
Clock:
12:01
